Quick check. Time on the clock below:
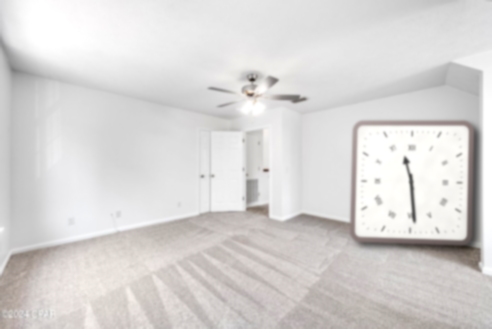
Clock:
11:29
